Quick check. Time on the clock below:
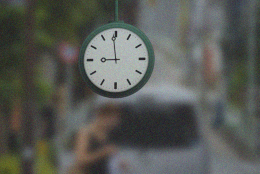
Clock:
8:59
